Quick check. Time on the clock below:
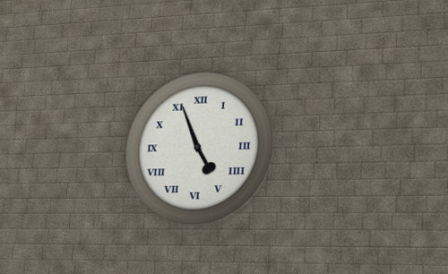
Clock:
4:56
